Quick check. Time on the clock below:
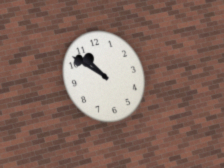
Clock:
10:52
